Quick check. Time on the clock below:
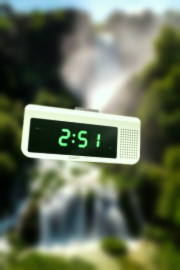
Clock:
2:51
